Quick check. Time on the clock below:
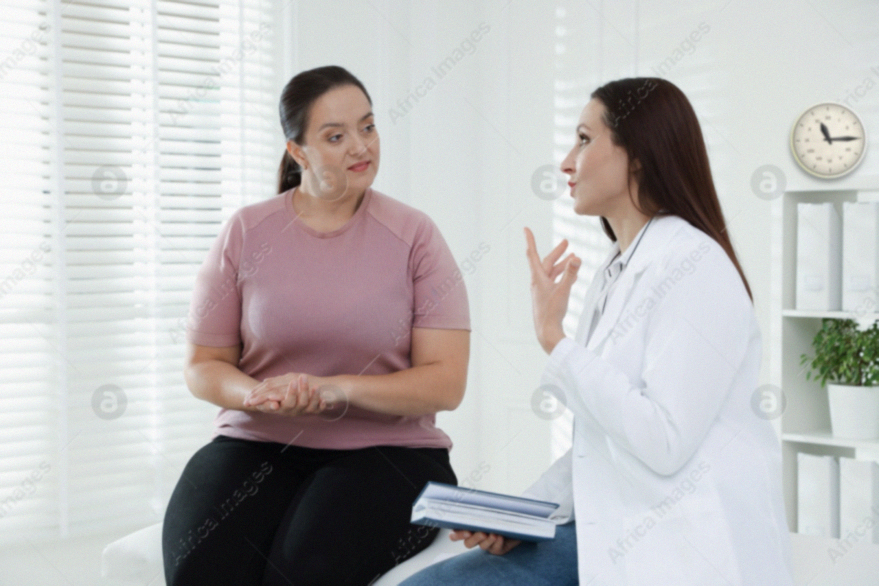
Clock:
11:15
